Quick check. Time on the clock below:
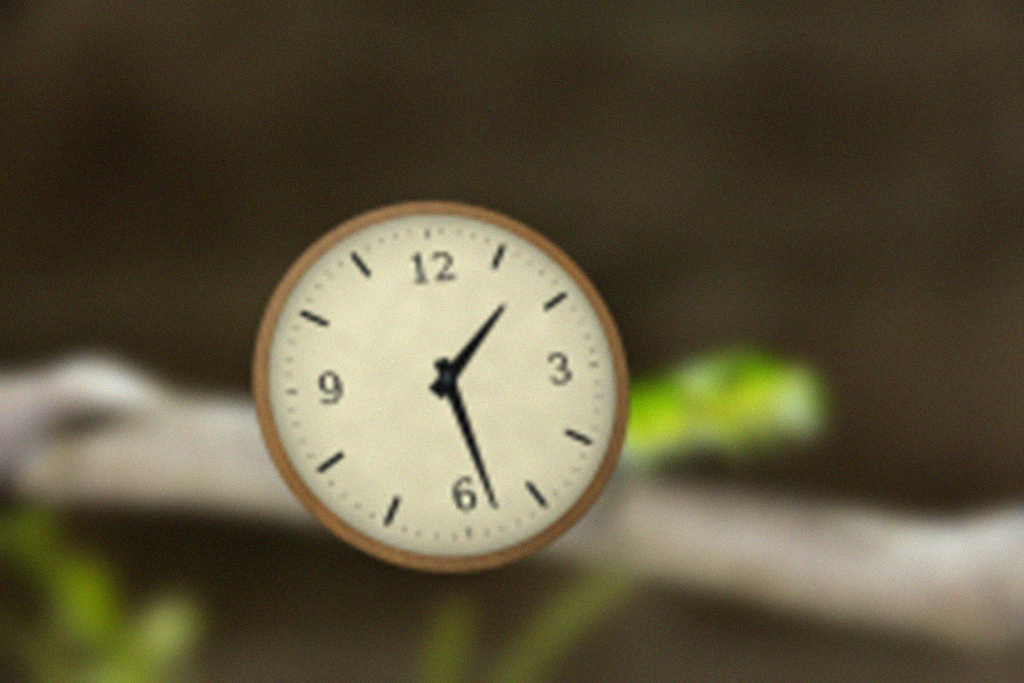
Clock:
1:28
